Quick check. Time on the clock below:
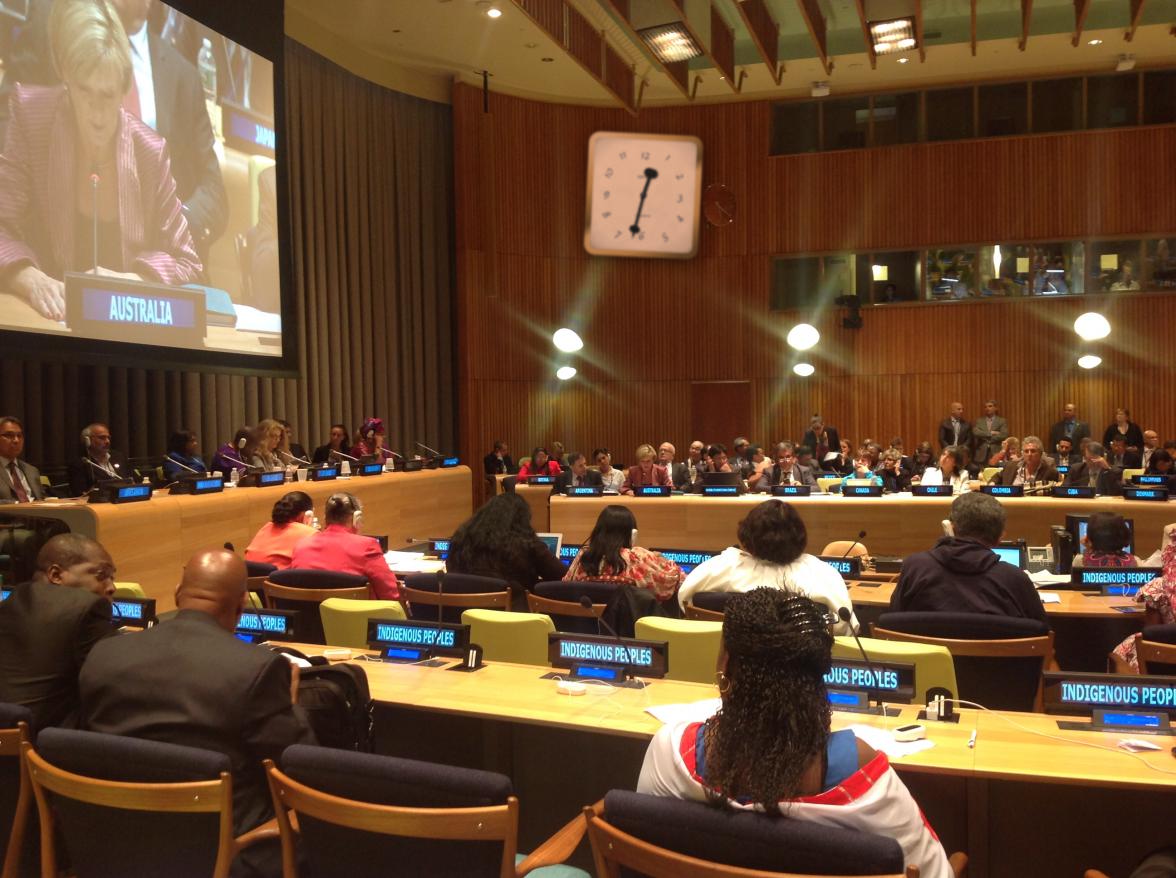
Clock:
12:32
